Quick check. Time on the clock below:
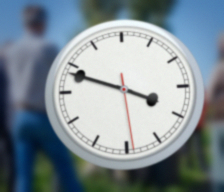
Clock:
3:48:29
